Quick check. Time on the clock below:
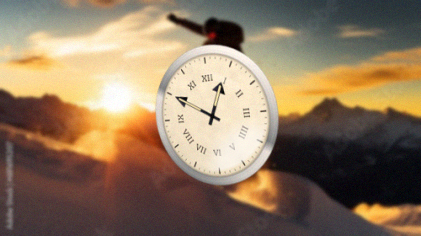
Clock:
12:50
